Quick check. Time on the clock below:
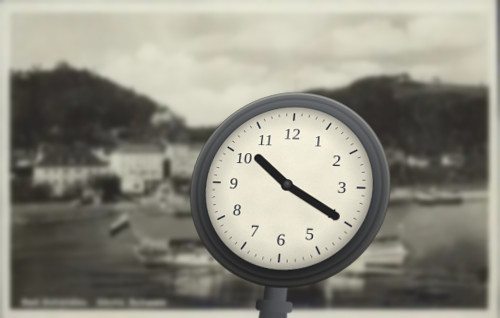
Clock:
10:20
